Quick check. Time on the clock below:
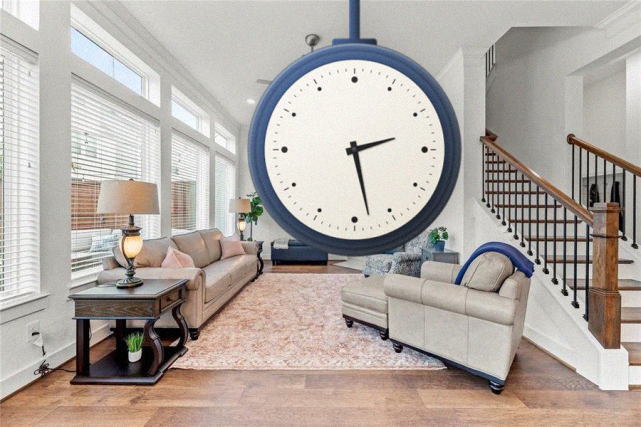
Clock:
2:28
